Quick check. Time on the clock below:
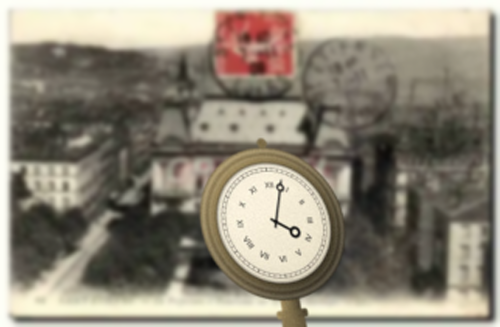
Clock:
4:03
